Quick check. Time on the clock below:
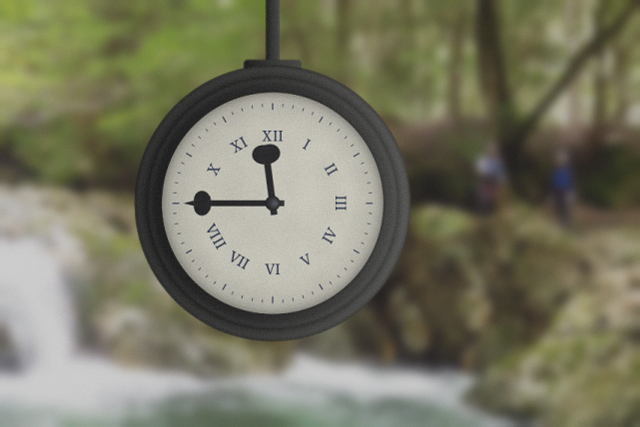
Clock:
11:45
